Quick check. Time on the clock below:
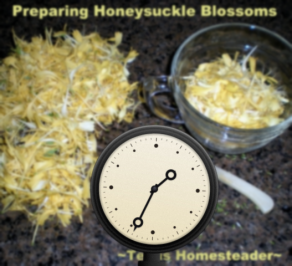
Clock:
1:34
